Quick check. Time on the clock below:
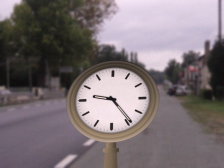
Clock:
9:24
